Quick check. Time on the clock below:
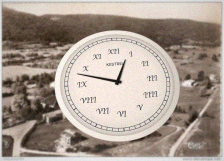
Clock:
12:48
